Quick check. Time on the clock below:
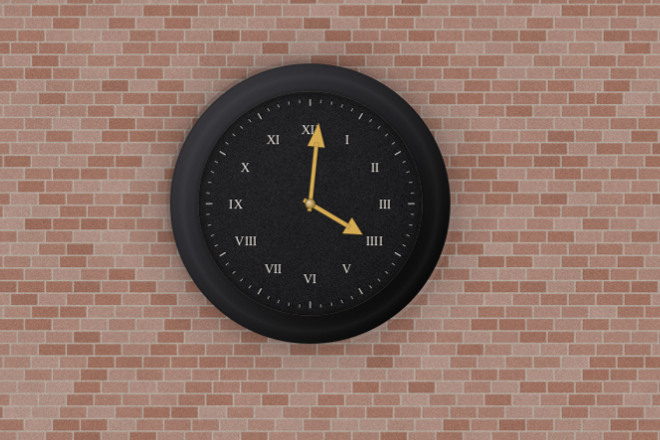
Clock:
4:01
